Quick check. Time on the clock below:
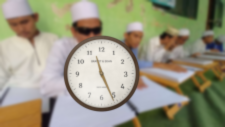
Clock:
11:26
